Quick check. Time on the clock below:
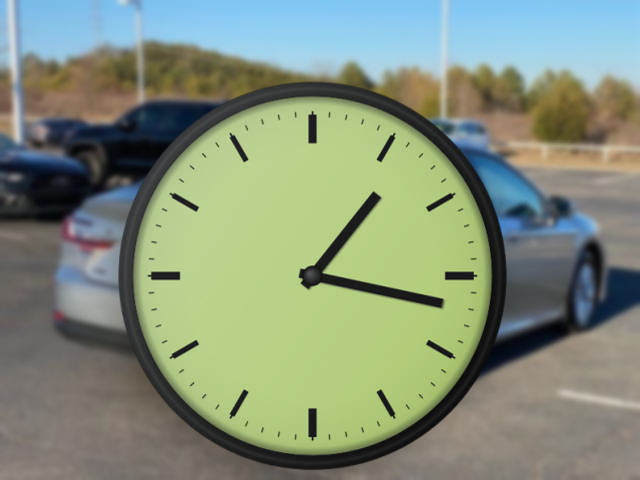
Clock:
1:17
